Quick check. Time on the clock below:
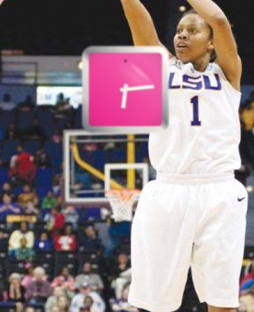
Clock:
6:14
